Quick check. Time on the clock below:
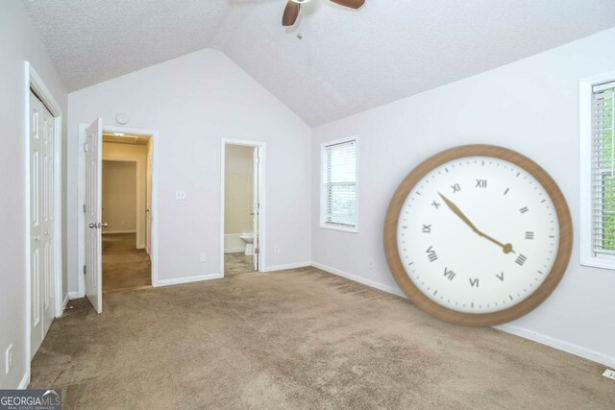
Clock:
3:52
